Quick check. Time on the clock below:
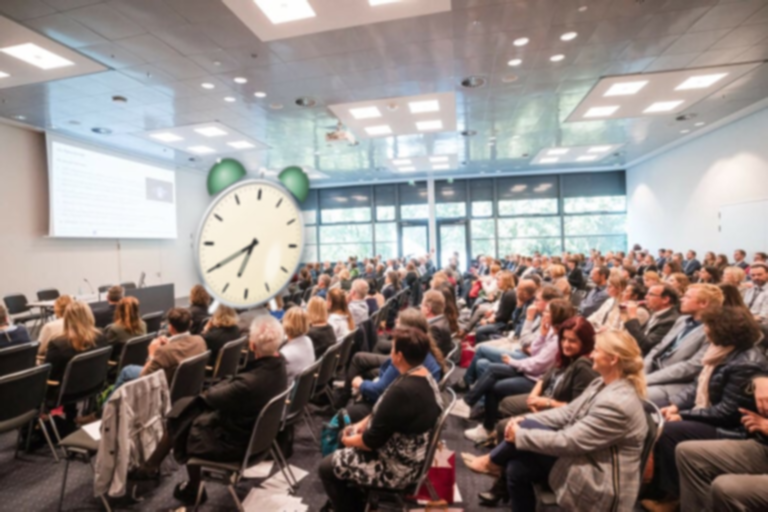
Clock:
6:40
